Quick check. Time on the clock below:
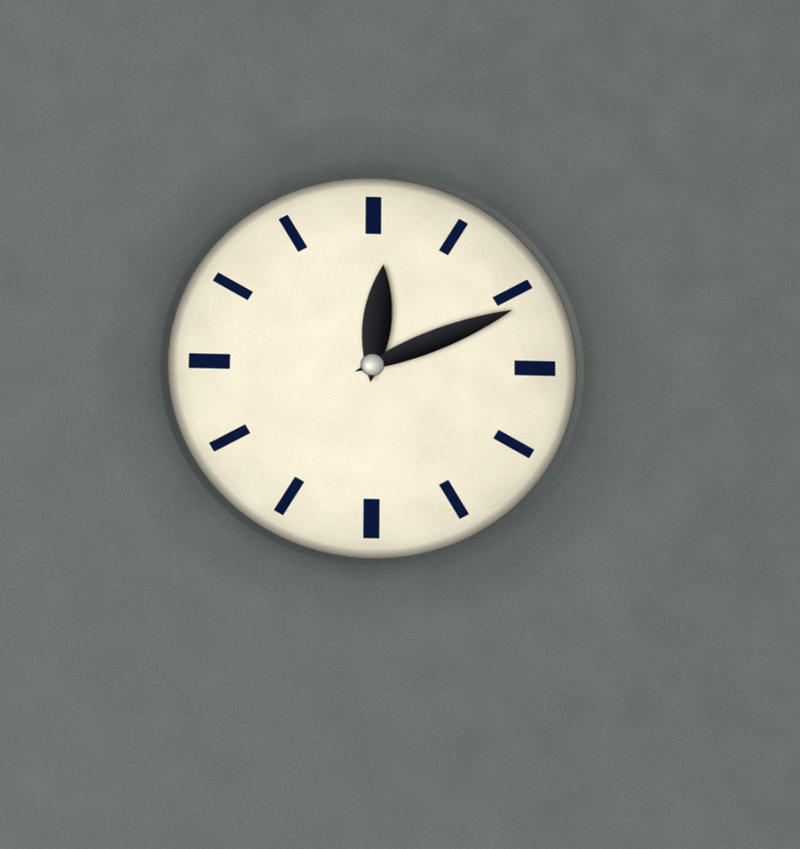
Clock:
12:11
